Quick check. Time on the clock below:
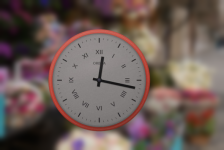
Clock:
12:17
